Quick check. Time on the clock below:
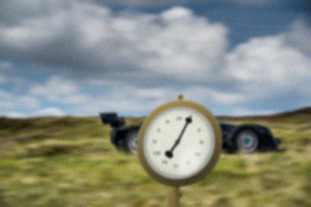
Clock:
7:04
